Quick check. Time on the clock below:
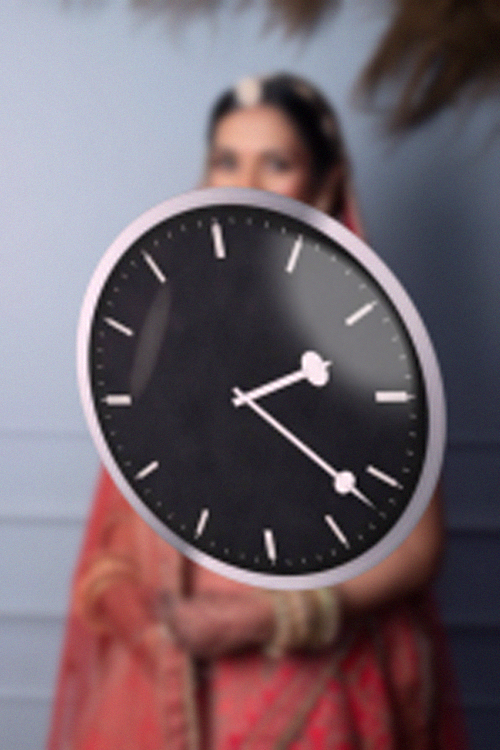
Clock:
2:22
